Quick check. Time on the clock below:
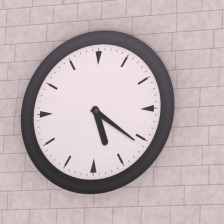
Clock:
5:21
